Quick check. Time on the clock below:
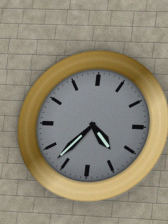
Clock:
4:37
